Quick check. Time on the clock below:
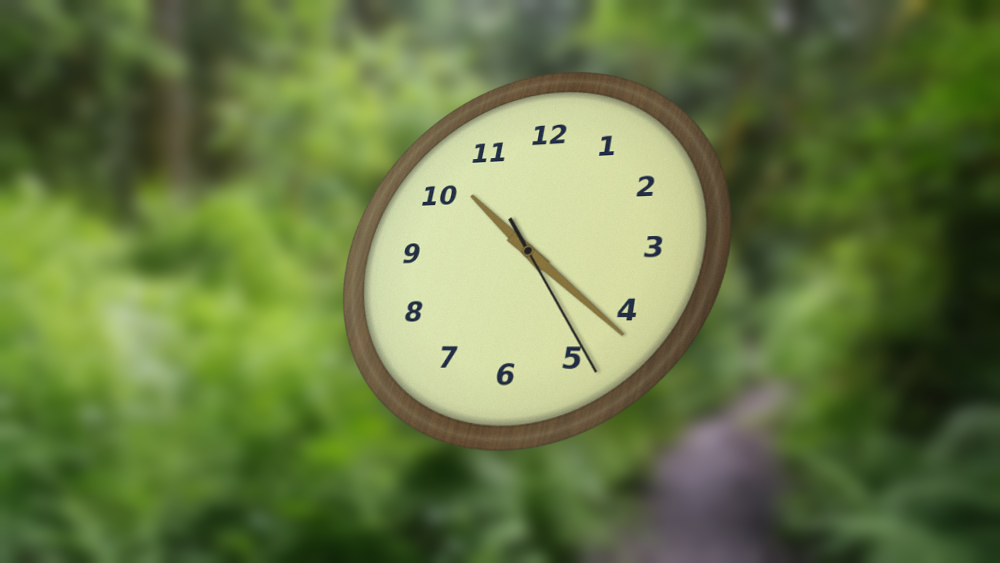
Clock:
10:21:24
